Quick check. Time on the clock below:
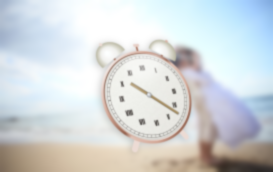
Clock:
10:22
